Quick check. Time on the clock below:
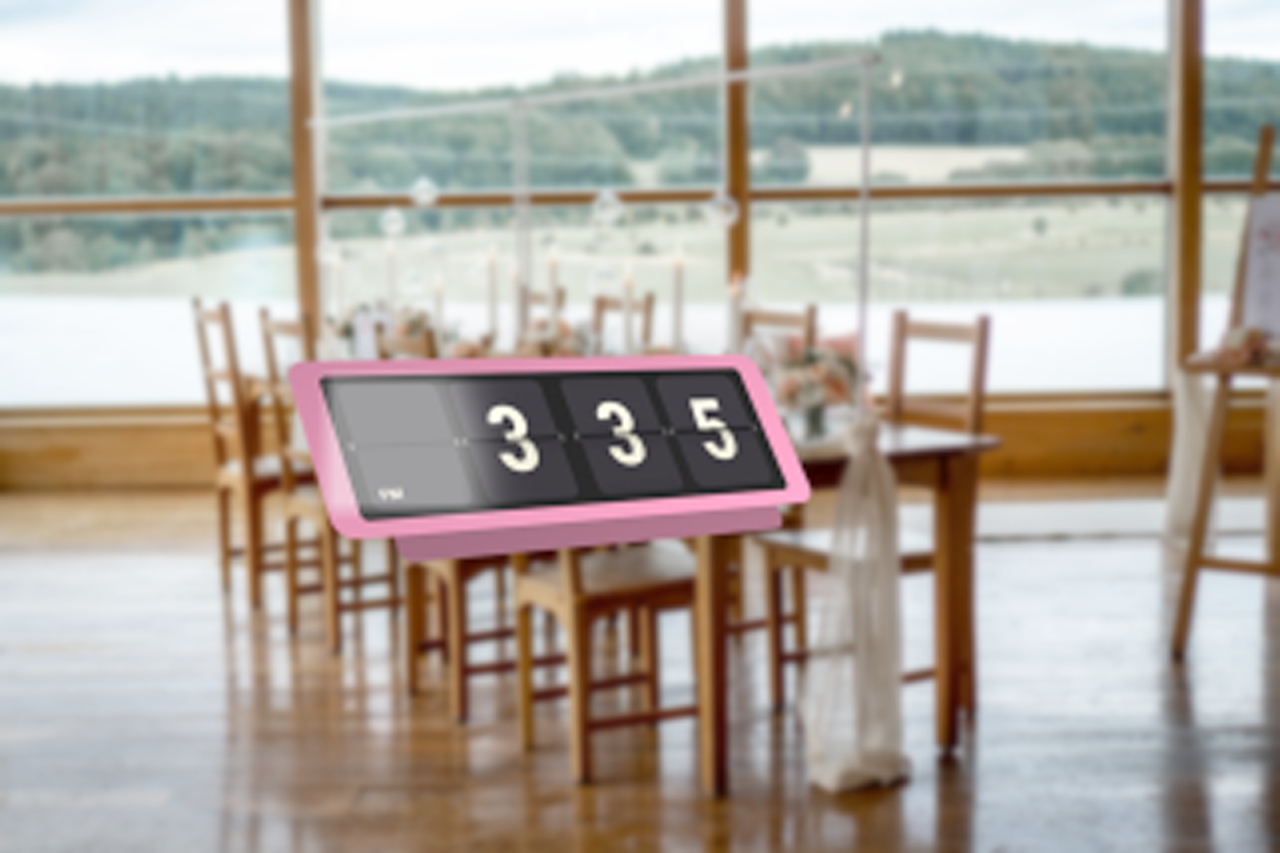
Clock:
3:35
